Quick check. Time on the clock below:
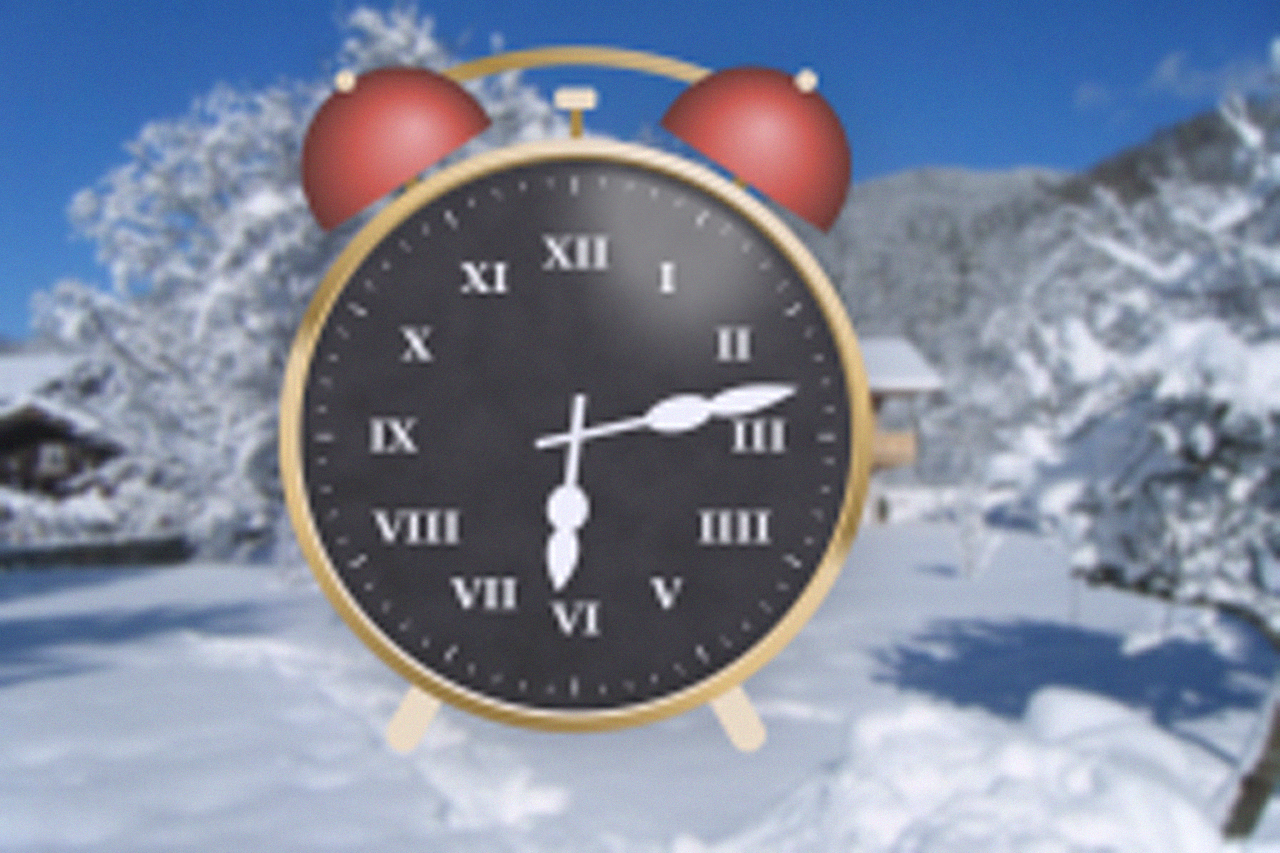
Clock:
6:13
